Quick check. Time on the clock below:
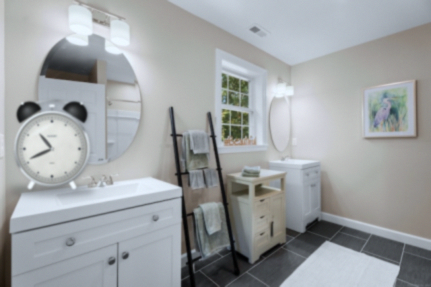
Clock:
10:41
